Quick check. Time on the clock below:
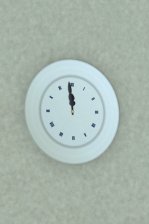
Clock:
11:59
